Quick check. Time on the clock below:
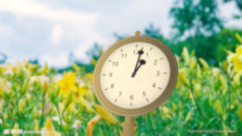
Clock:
1:02
